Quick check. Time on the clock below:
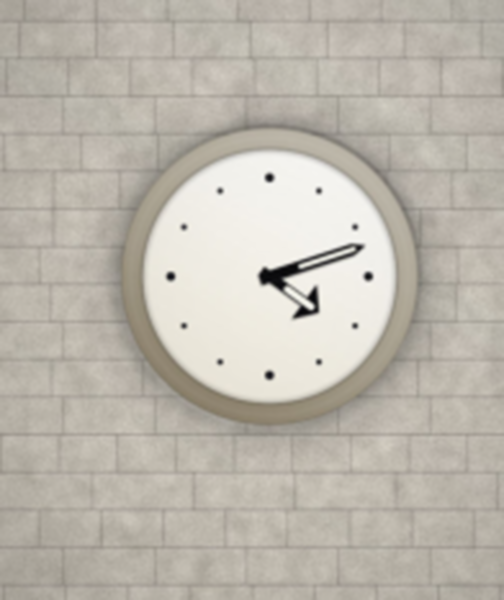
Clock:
4:12
